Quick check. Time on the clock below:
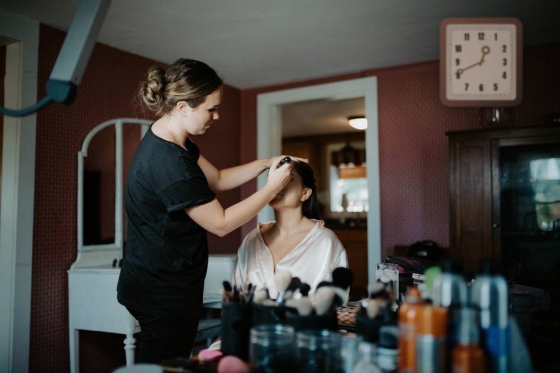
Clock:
12:41
